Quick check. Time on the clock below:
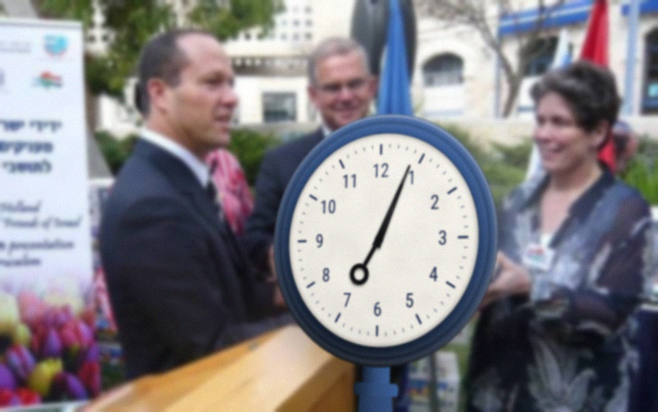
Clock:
7:04
